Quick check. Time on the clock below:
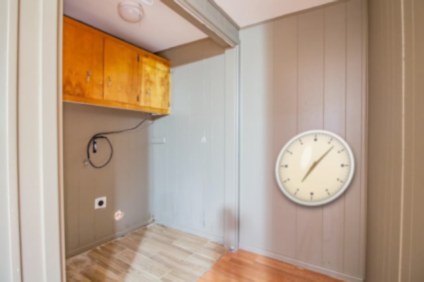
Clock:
7:07
